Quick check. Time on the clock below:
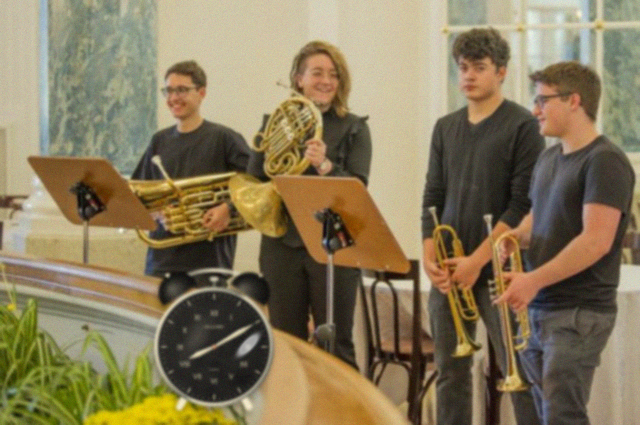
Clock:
8:10
